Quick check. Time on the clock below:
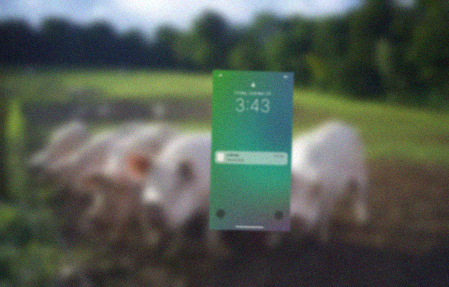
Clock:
3:43
